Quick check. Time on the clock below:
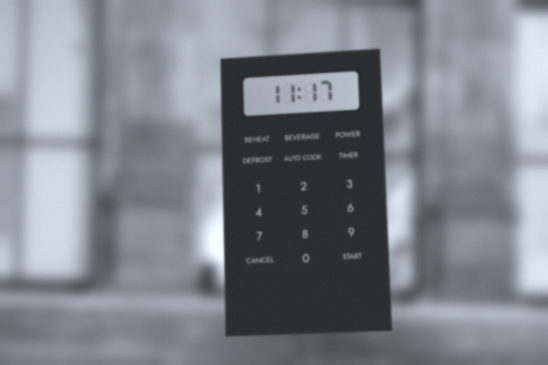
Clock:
11:17
